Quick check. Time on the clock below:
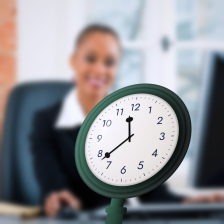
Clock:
11:38
